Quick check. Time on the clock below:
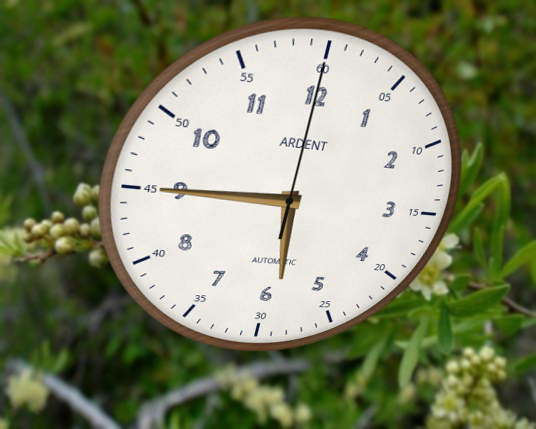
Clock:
5:45:00
